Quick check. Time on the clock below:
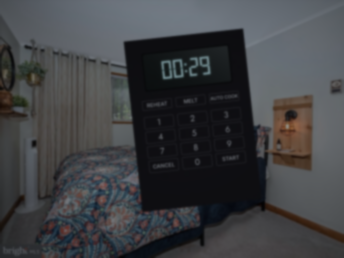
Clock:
0:29
